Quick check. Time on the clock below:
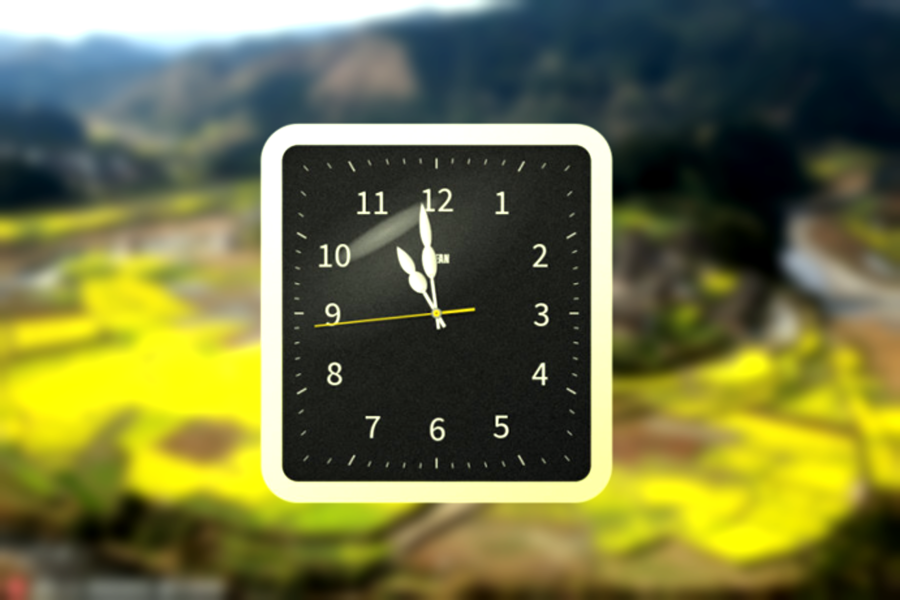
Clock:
10:58:44
